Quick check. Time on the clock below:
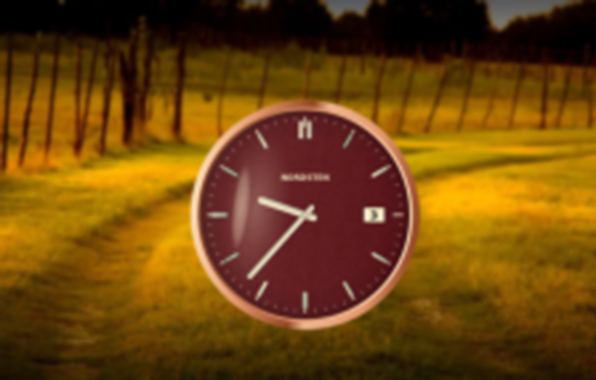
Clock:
9:37
